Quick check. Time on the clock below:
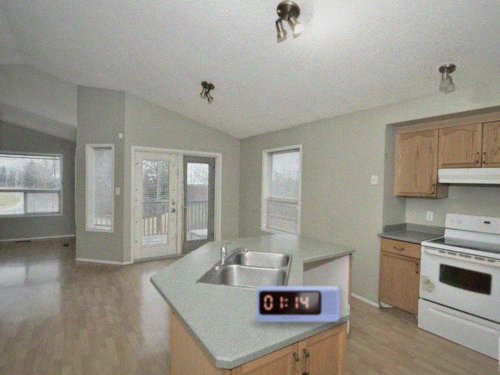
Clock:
1:14
